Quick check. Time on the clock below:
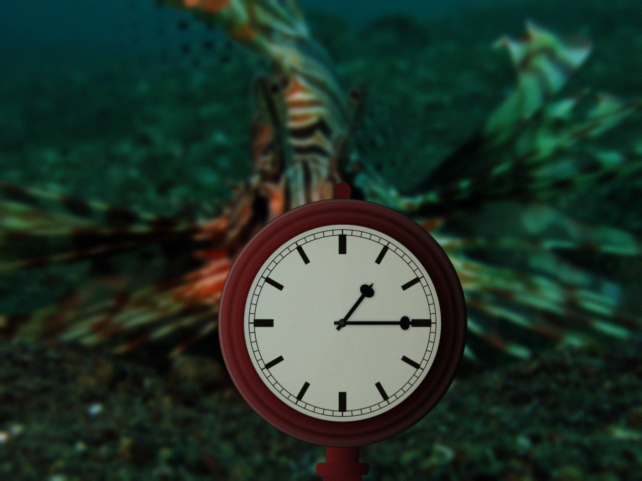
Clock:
1:15
